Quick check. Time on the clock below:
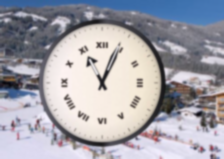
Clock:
11:04
